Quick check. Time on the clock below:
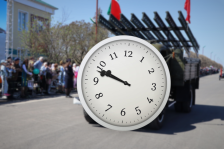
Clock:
9:48
